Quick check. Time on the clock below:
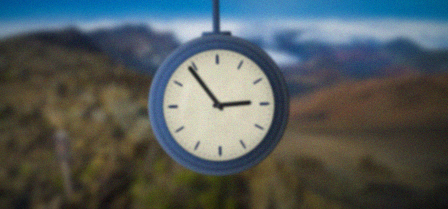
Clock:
2:54
